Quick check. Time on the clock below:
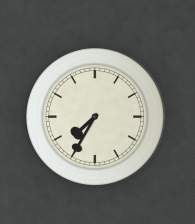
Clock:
7:35
